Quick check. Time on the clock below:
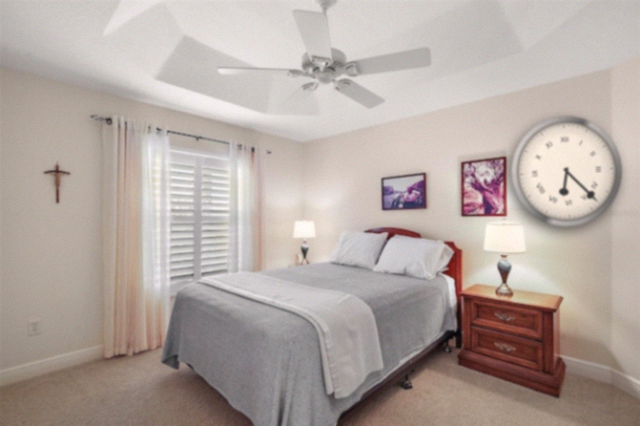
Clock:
6:23
